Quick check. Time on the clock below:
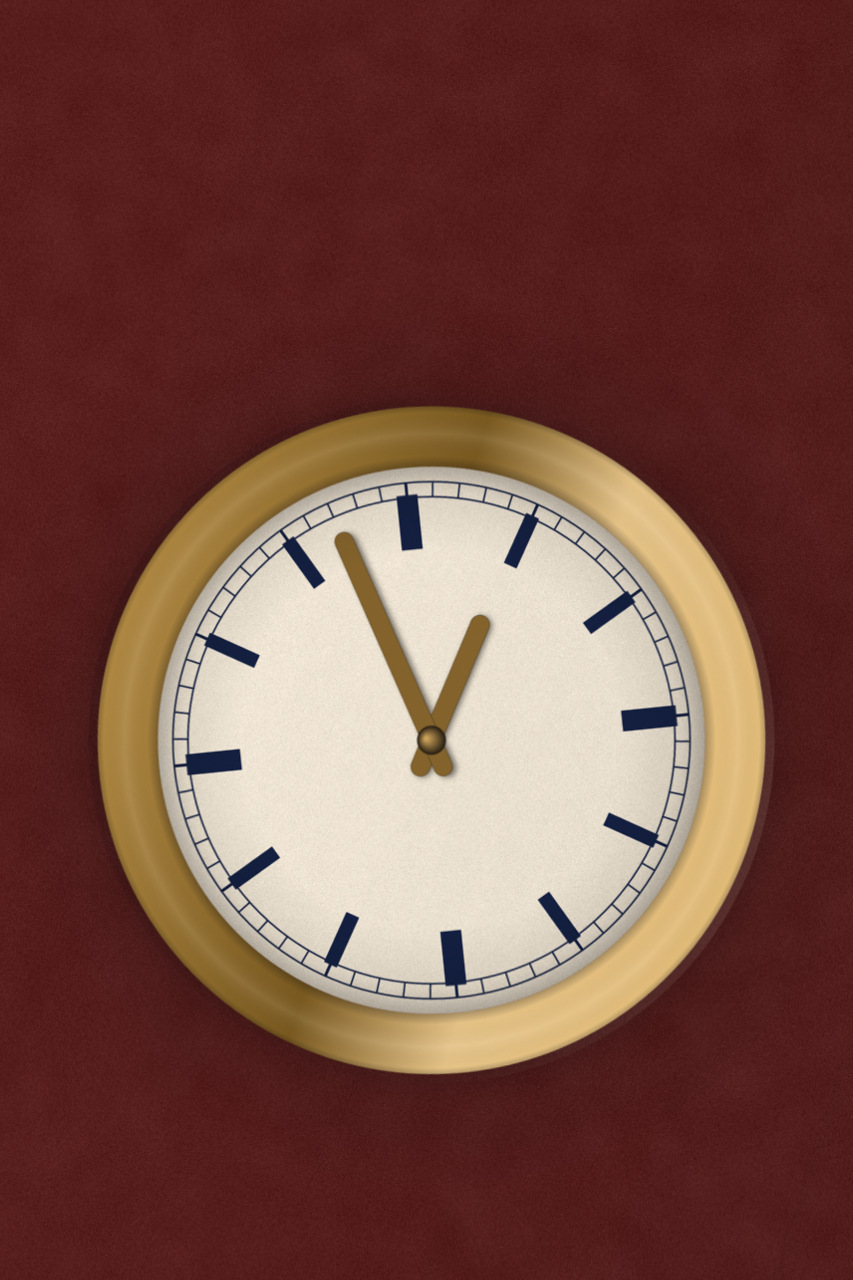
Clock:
12:57
